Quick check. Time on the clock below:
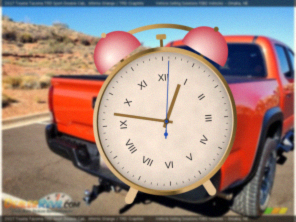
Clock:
12:47:01
